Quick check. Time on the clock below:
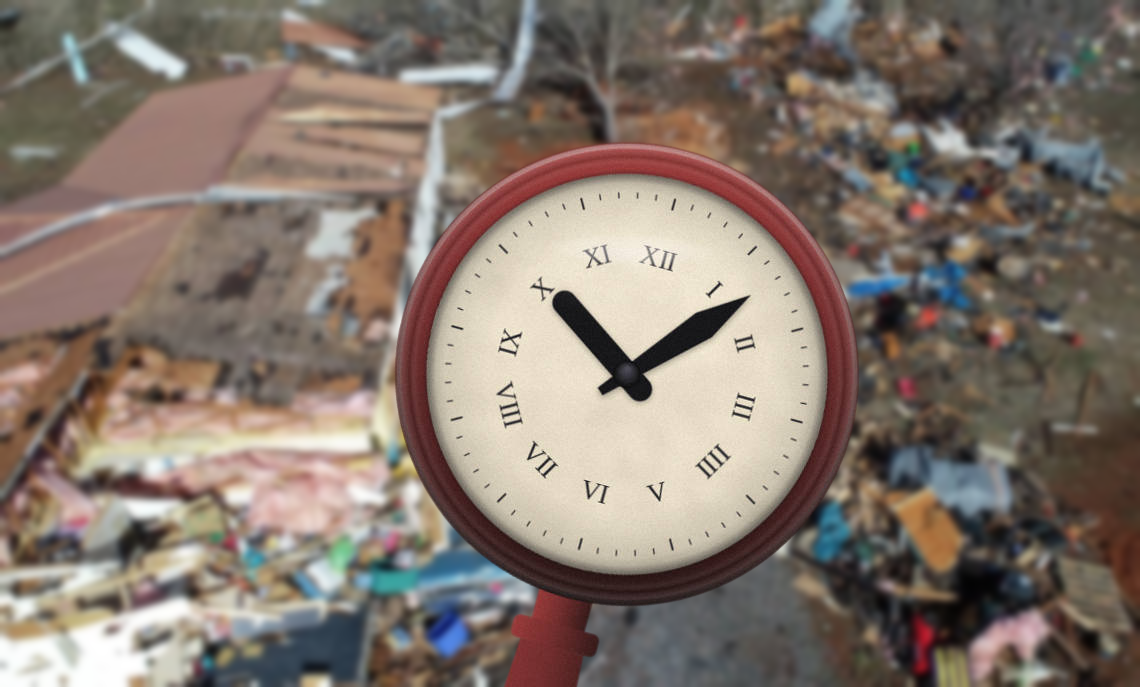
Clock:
10:07
